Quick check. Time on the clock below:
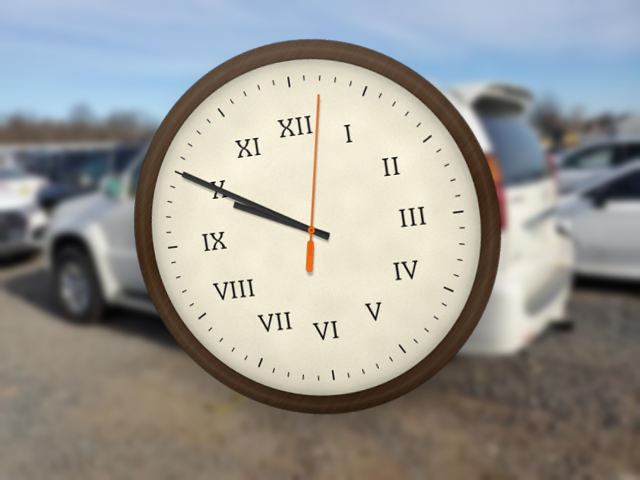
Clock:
9:50:02
